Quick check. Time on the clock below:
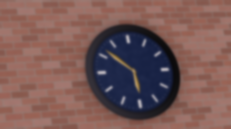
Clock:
5:52
